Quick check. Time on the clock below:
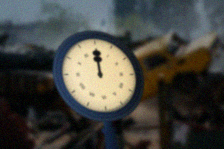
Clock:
12:00
